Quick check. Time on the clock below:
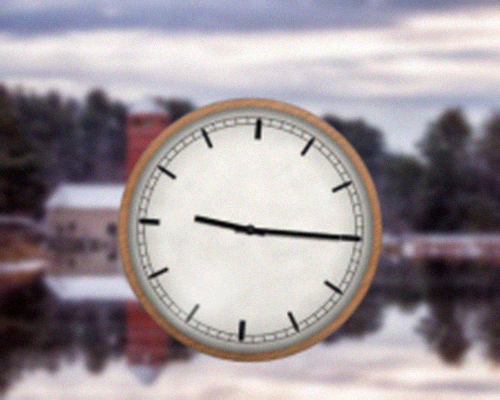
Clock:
9:15
